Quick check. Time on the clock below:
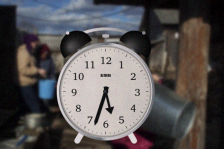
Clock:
5:33
